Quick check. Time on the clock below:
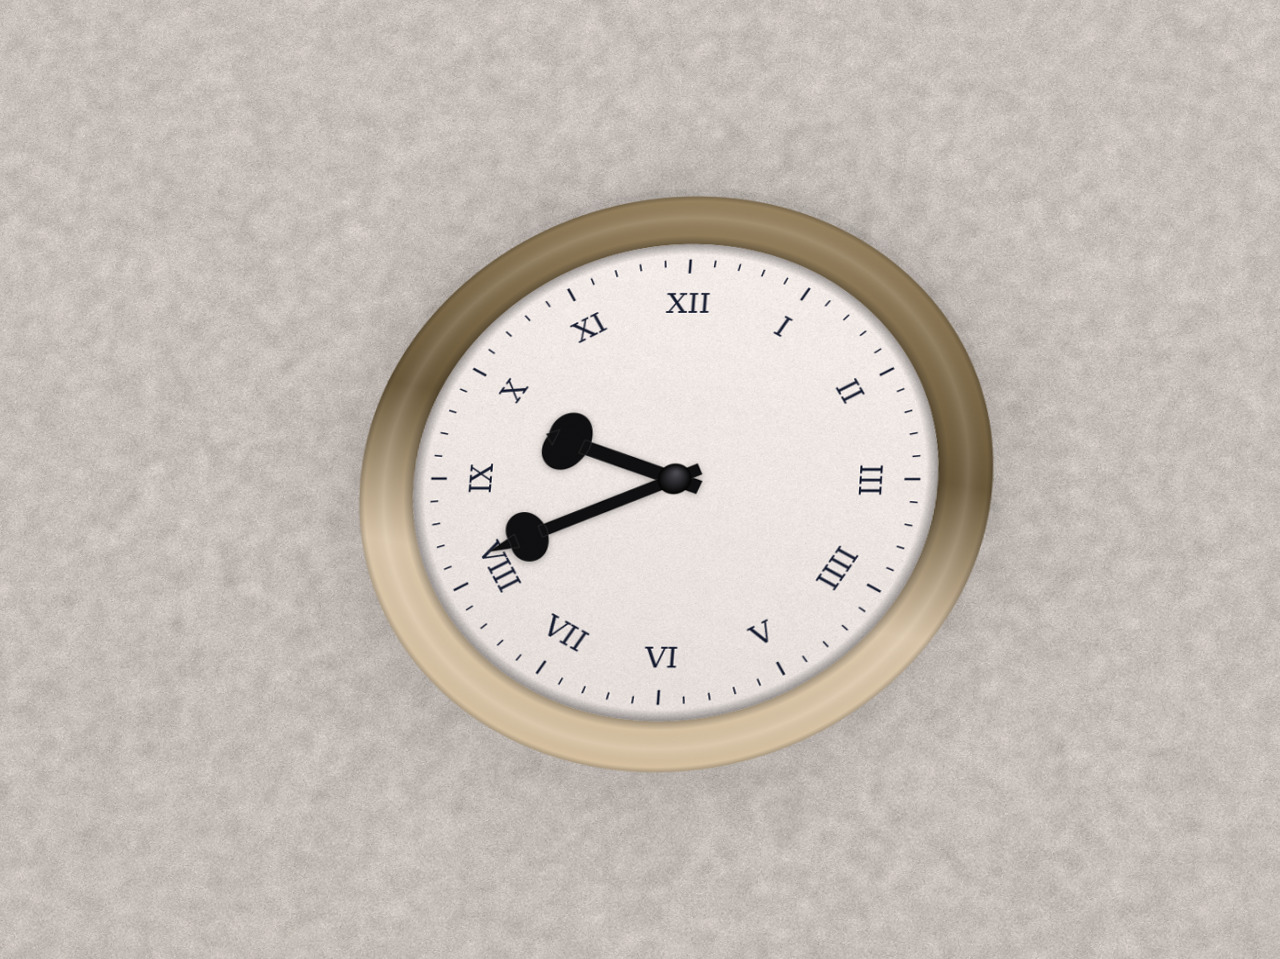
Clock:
9:41
